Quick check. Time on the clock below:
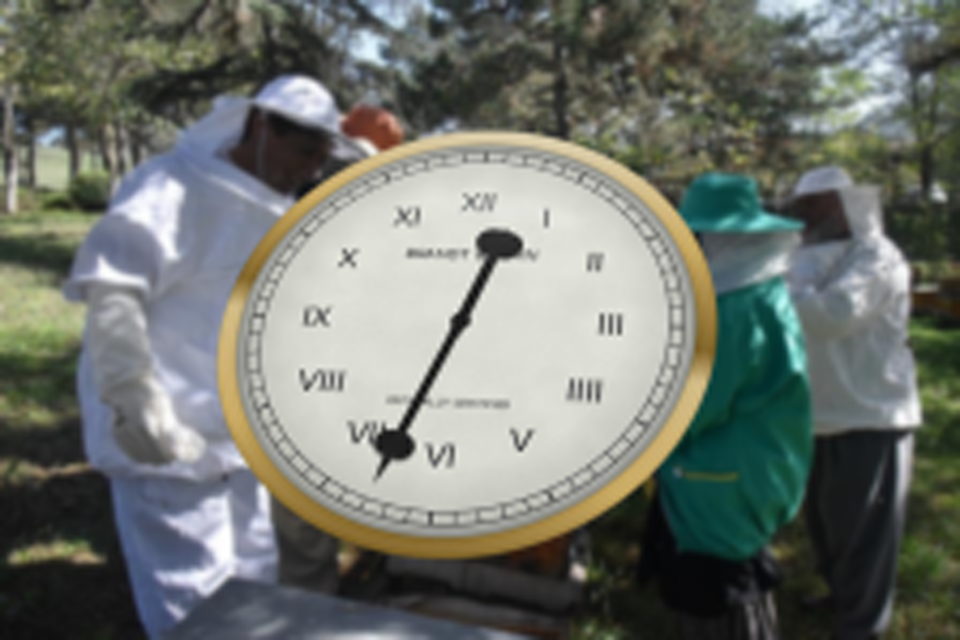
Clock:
12:33
